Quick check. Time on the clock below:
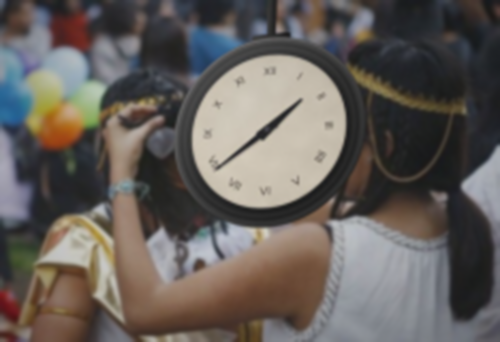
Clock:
1:39
